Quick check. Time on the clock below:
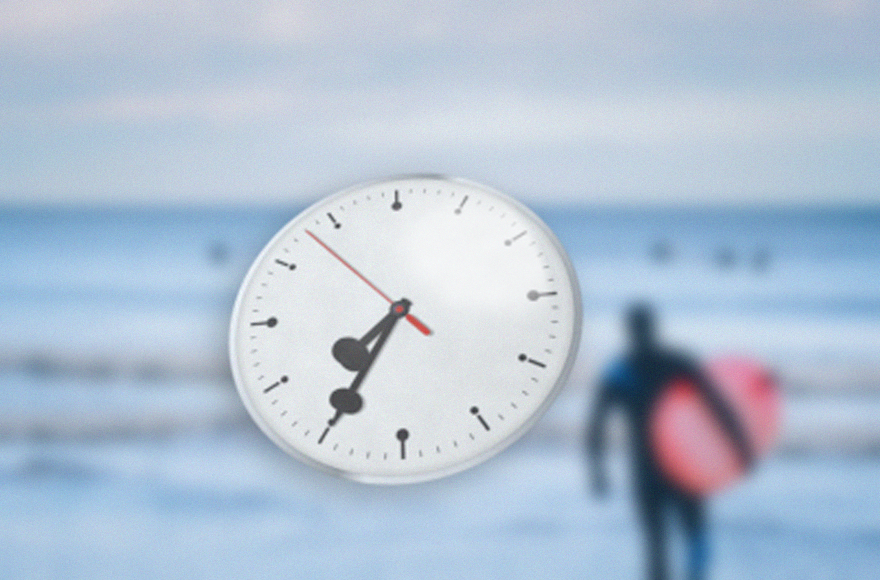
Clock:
7:34:53
